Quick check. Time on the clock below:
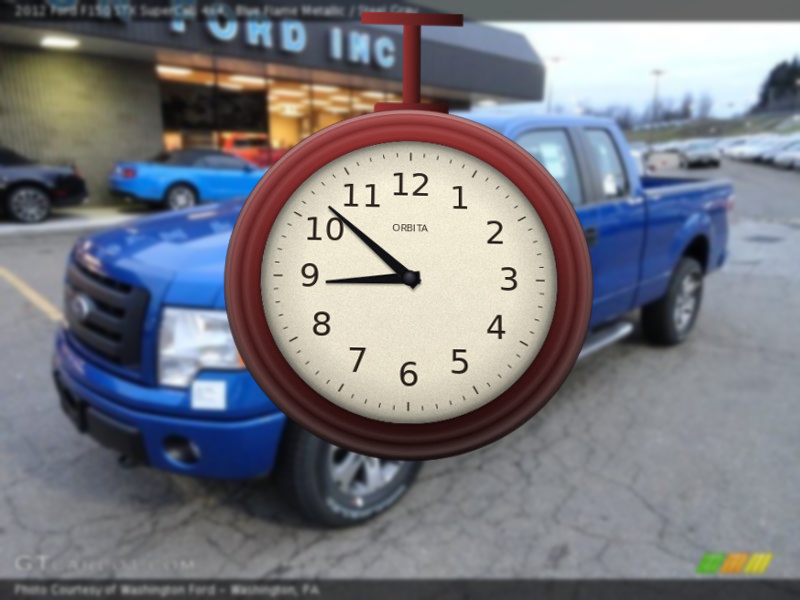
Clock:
8:52
